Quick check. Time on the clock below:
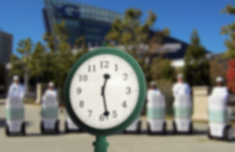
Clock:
12:28
